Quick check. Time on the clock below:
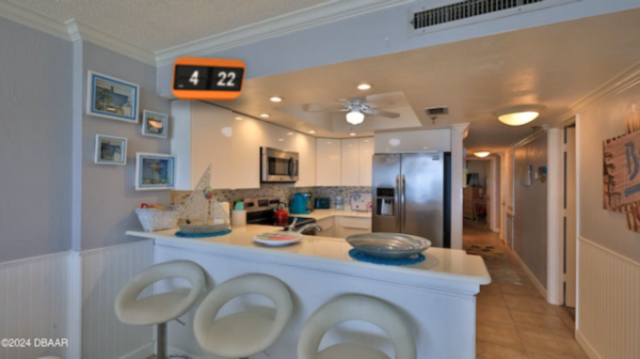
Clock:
4:22
